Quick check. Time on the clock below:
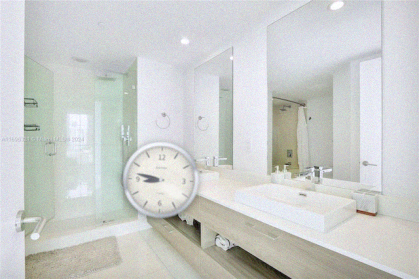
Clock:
8:47
